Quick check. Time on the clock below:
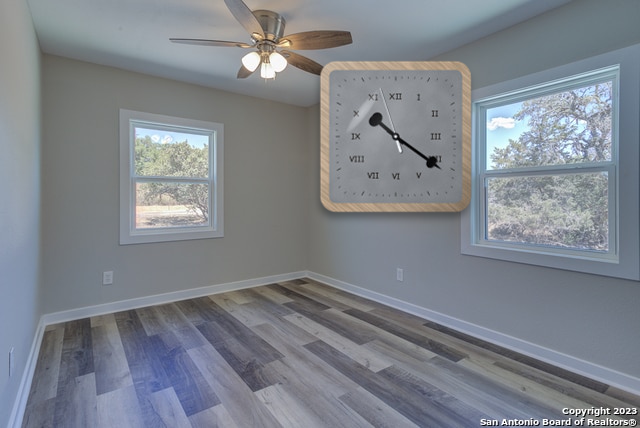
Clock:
10:20:57
